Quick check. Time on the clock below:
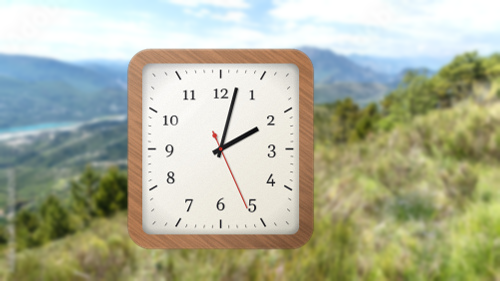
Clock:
2:02:26
